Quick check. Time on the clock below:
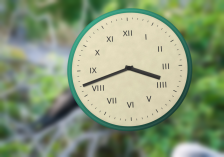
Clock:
3:42
